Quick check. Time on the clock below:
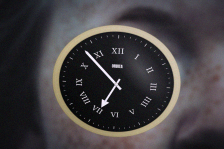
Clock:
6:53
